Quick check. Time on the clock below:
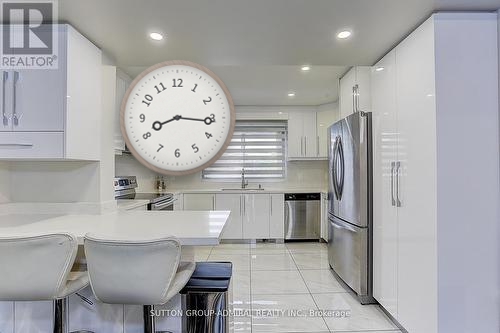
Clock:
8:16
